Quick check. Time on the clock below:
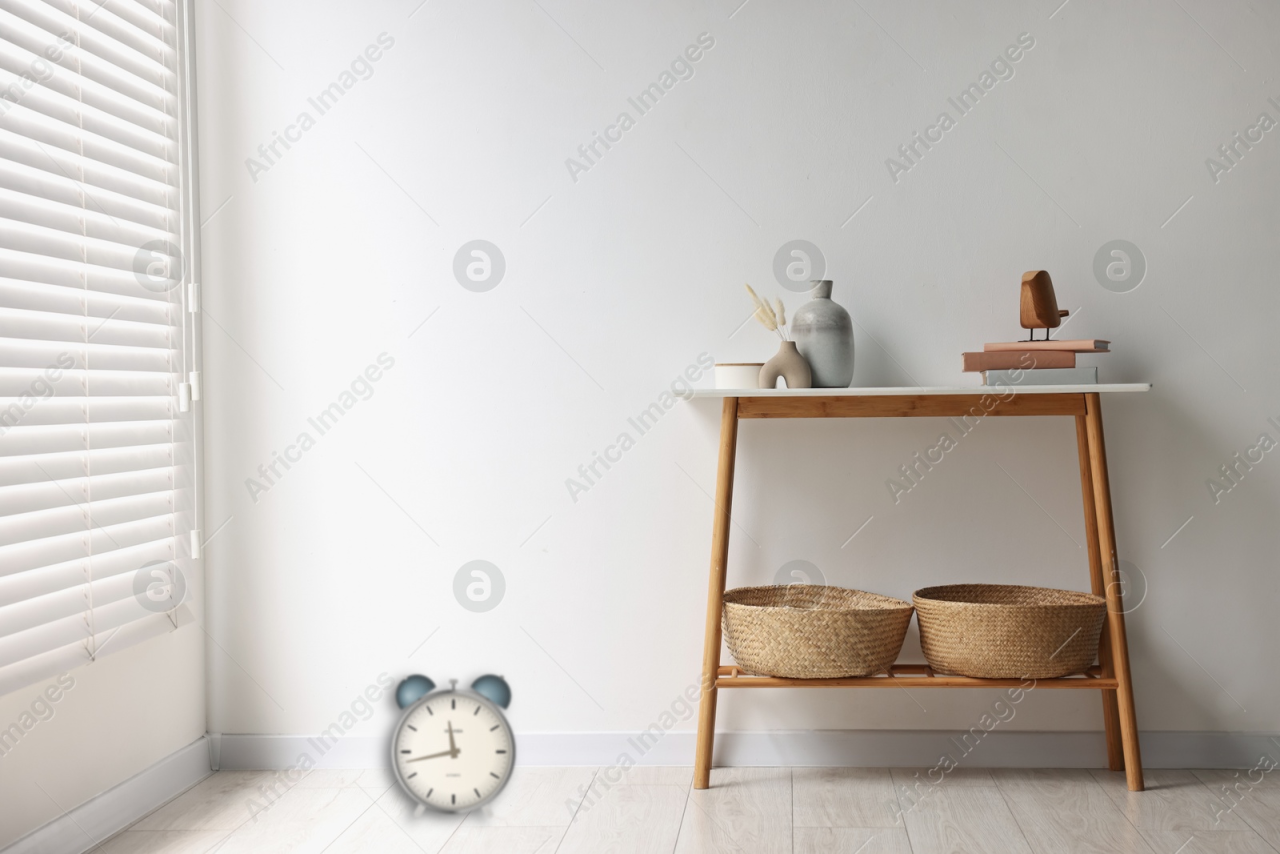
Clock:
11:43
